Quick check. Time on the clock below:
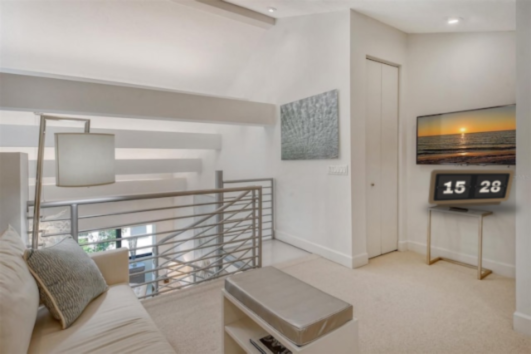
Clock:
15:28
